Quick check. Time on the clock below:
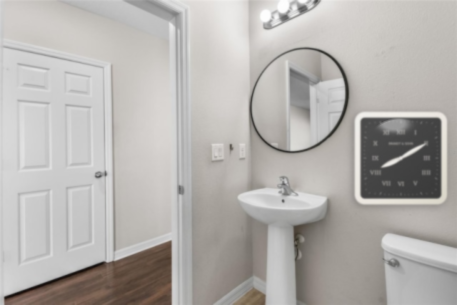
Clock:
8:10
